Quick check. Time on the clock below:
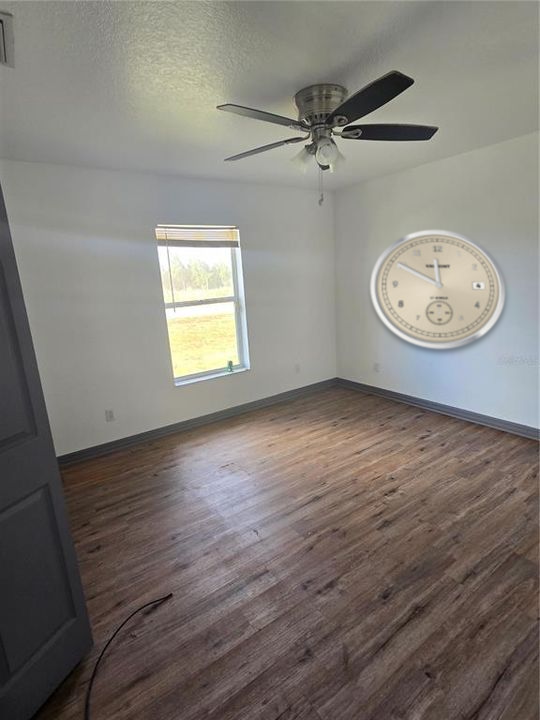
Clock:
11:50
